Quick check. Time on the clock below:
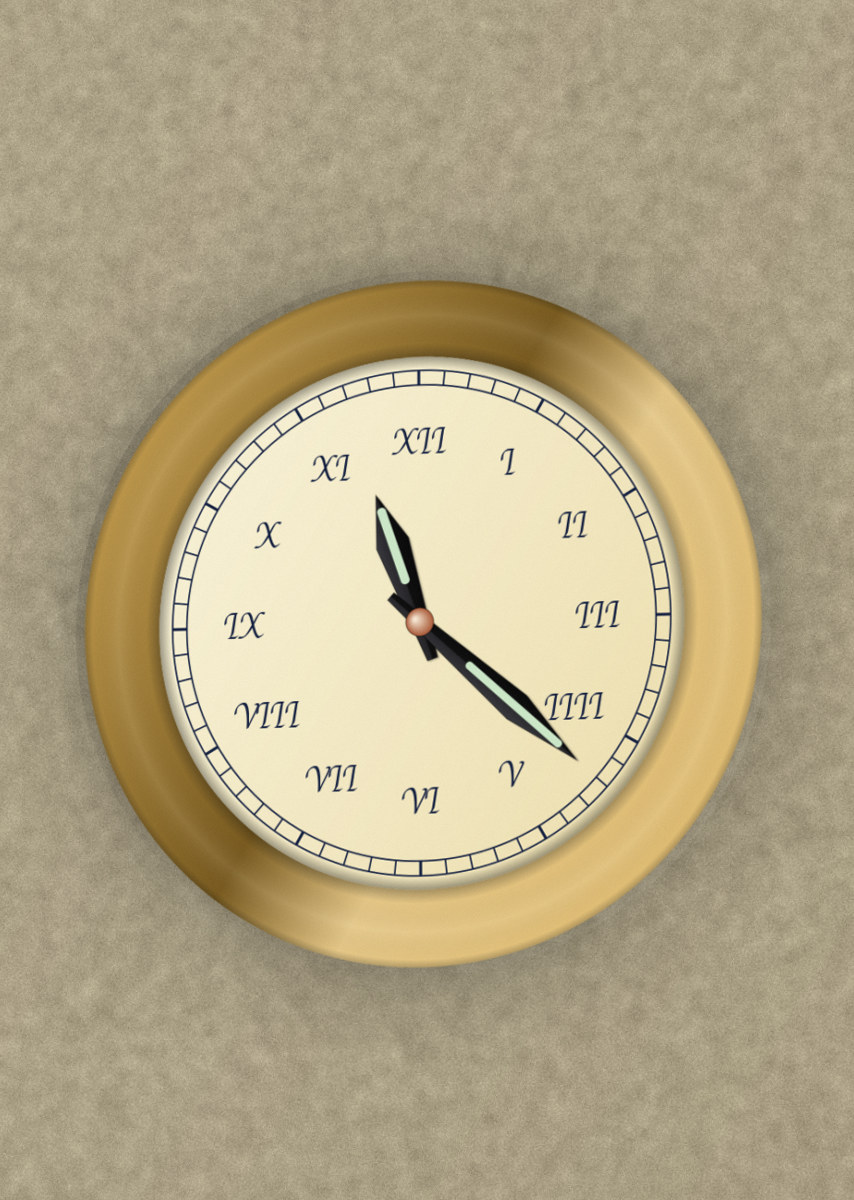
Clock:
11:22
